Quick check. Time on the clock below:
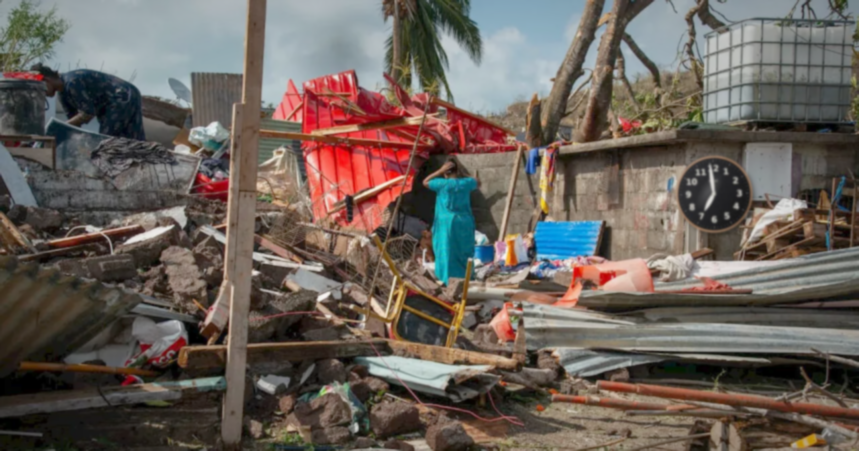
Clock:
6:59
